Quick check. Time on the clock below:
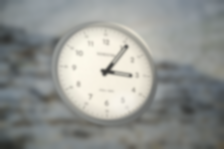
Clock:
3:06
